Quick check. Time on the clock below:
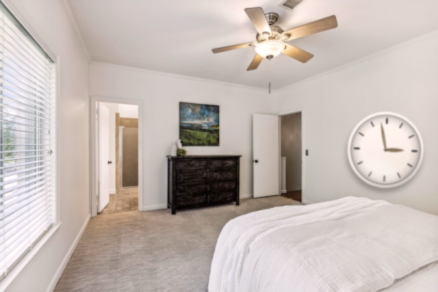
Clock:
2:58
